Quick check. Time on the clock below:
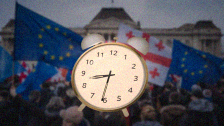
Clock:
8:31
